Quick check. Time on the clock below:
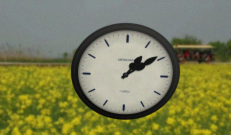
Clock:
1:09
